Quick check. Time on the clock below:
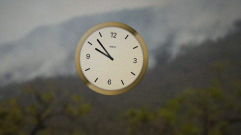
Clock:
9:53
